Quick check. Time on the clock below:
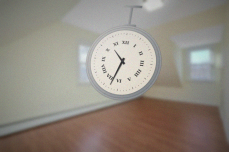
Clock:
10:33
